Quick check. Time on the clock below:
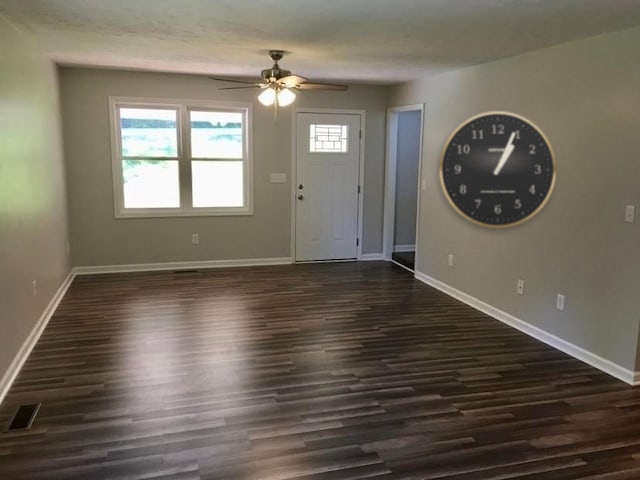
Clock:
1:04
